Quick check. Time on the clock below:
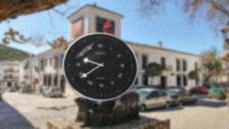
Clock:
9:39
